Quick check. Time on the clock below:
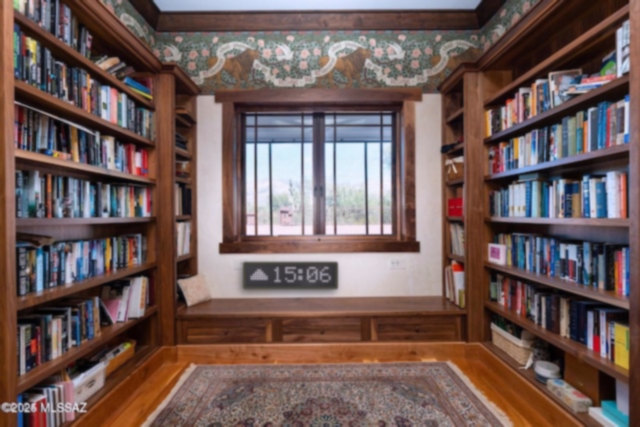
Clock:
15:06
